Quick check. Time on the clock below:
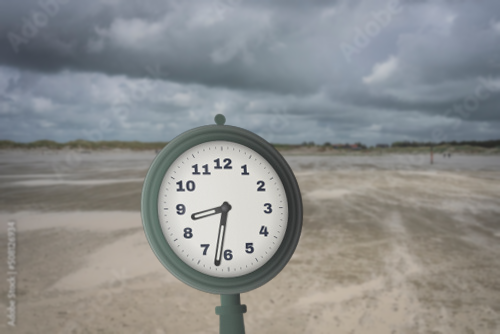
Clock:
8:32
